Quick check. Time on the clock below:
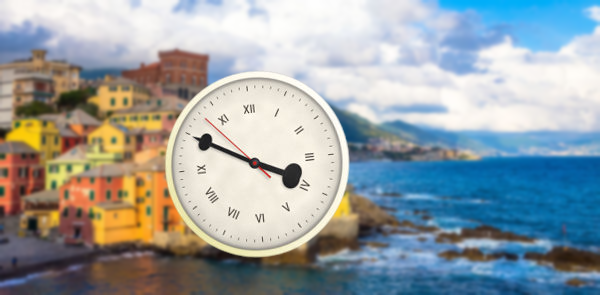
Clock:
3:49:53
